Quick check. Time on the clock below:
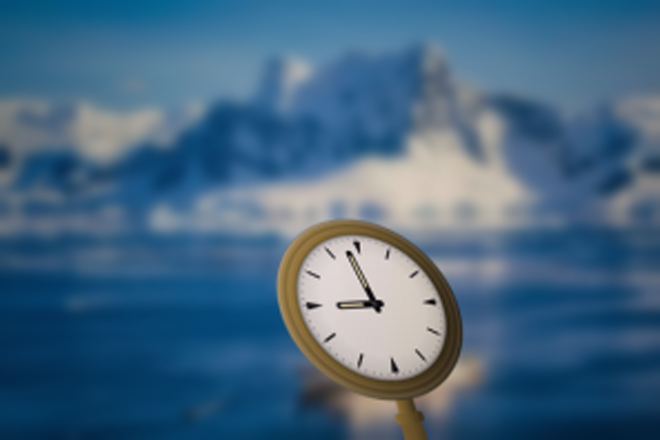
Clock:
8:58
